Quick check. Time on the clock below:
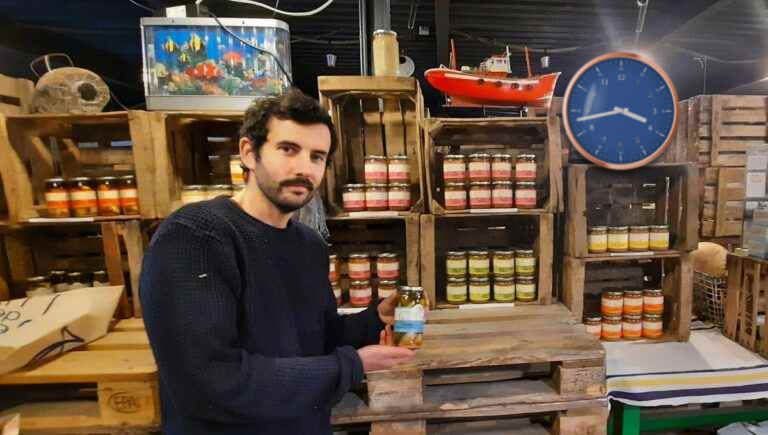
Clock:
3:43
